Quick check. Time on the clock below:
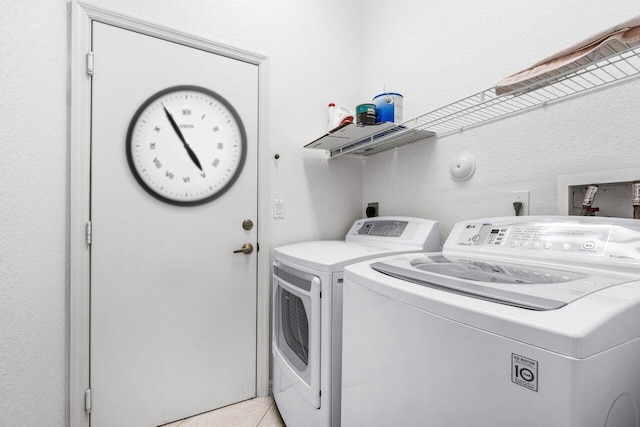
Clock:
4:55
